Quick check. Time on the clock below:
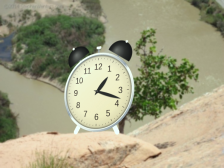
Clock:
1:18
